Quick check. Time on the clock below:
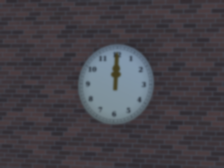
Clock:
12:00
